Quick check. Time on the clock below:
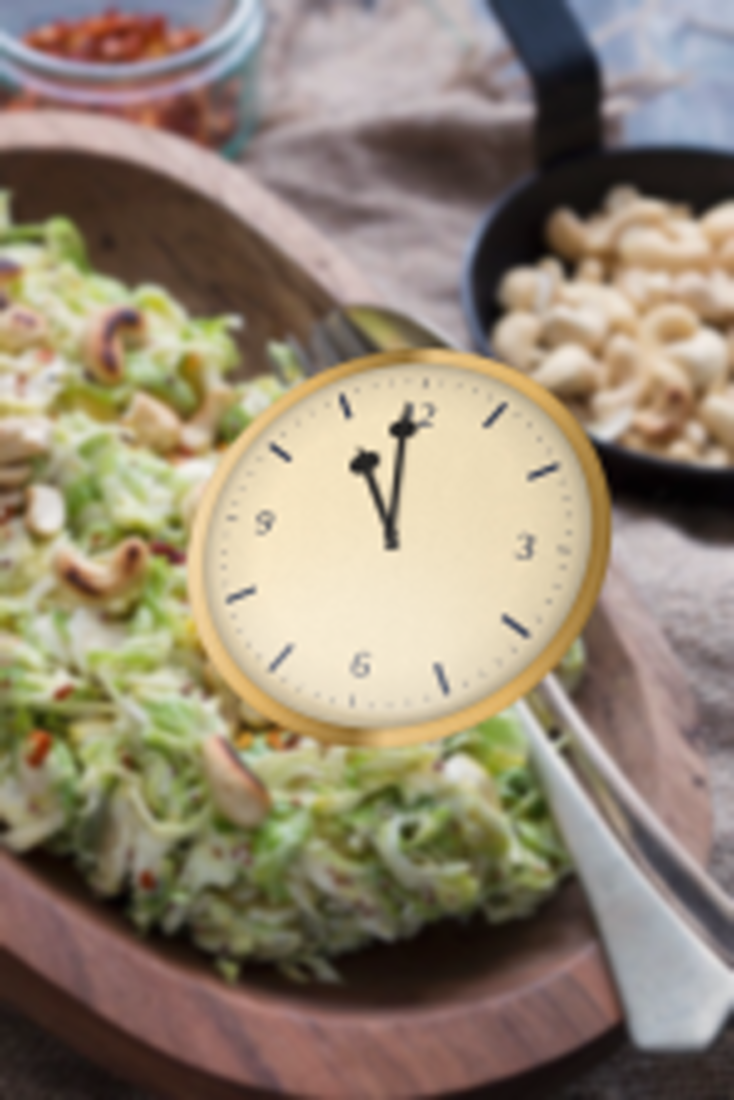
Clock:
10:59
